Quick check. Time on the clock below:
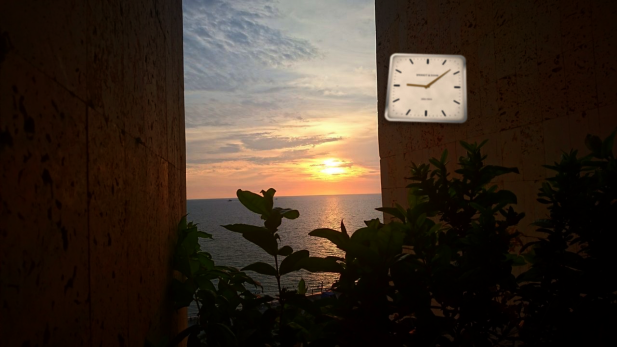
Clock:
9:08
